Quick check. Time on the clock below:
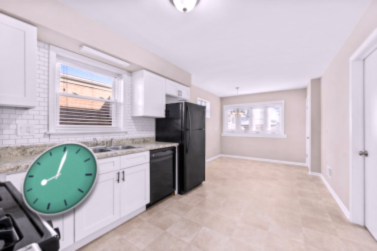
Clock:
8:01
